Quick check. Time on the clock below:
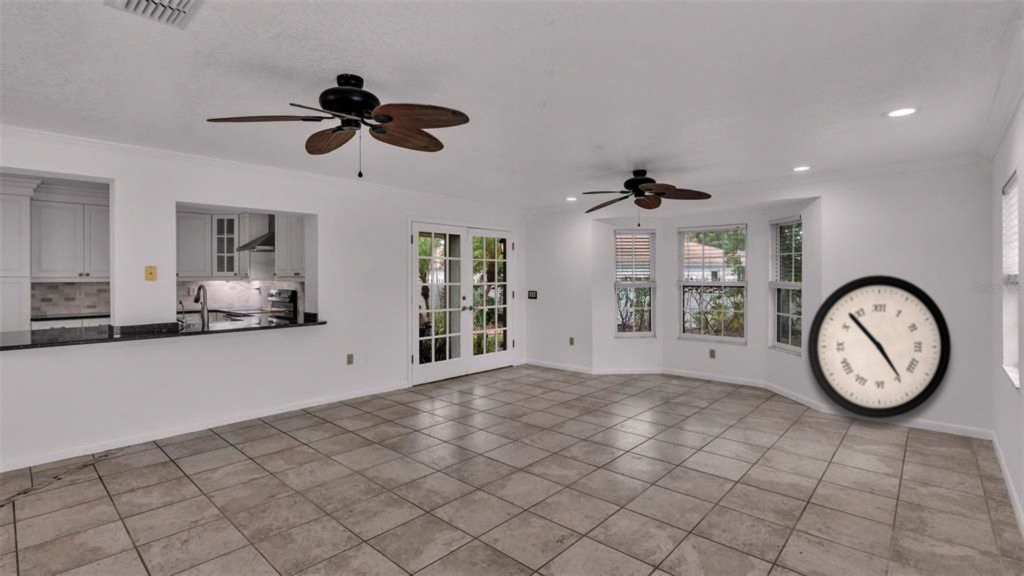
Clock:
4:53
